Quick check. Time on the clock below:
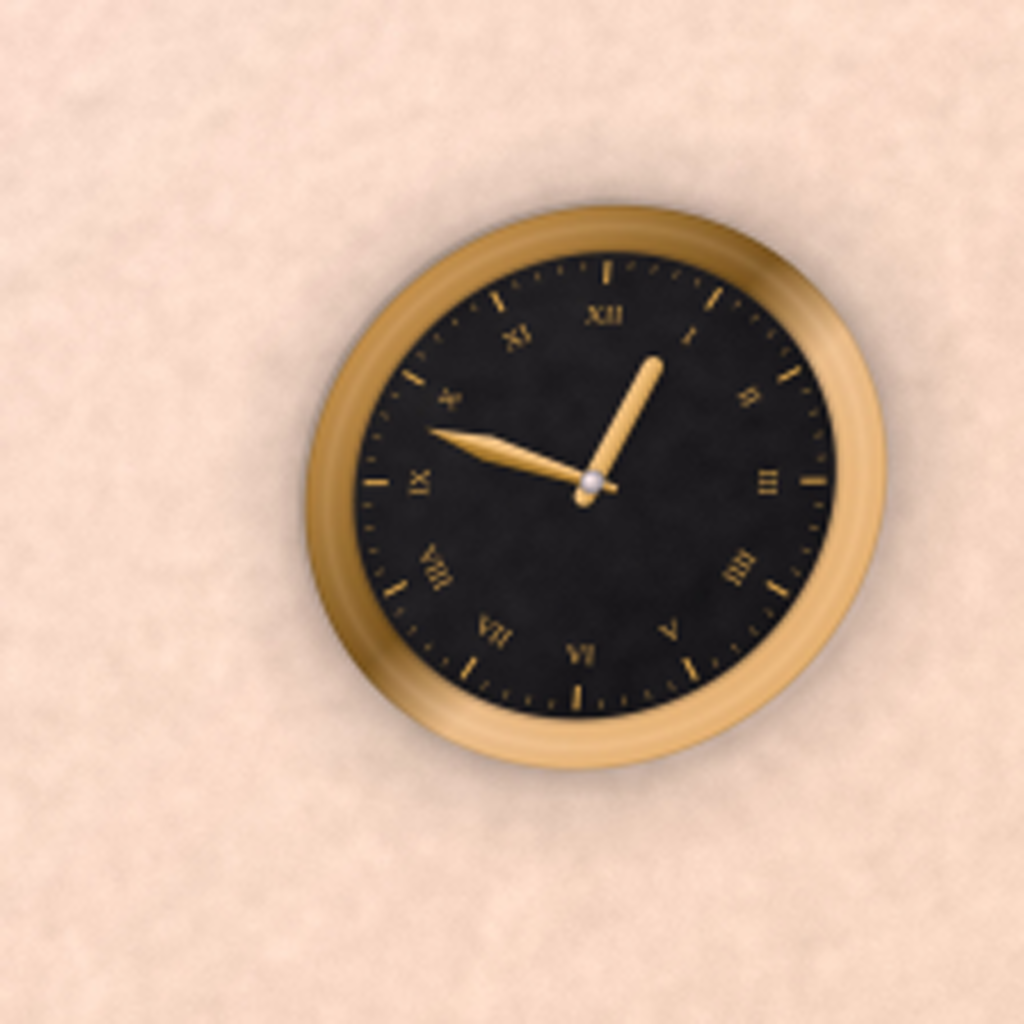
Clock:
12:48
